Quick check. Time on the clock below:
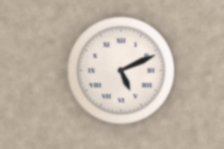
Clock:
5:11
